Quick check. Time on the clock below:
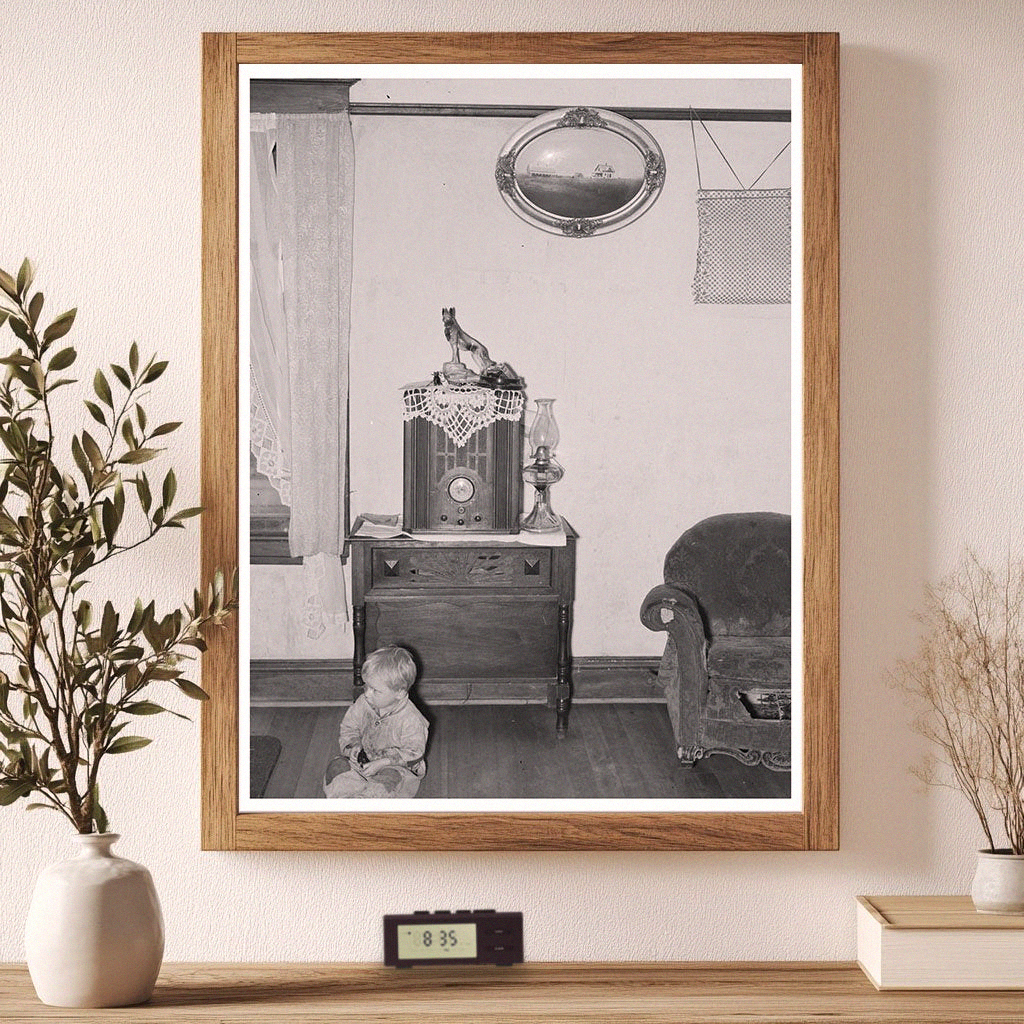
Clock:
8:35
